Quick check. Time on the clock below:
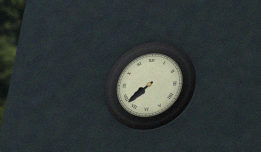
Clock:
7:38
